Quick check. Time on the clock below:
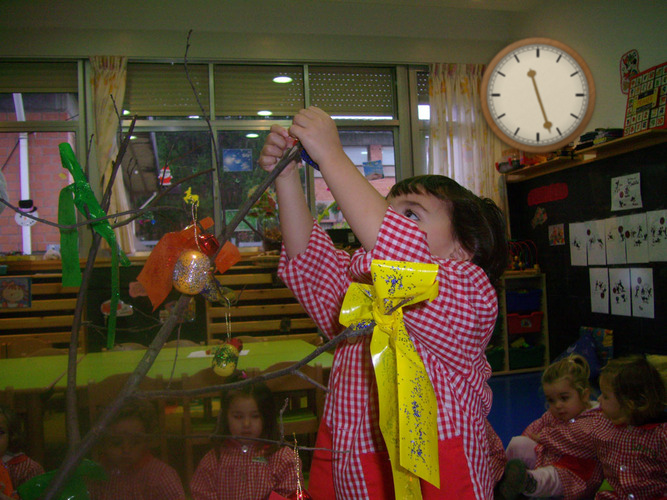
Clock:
11:27
